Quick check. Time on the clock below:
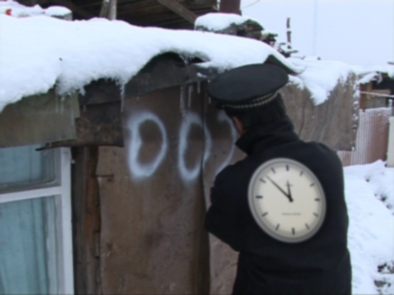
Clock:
11:52
